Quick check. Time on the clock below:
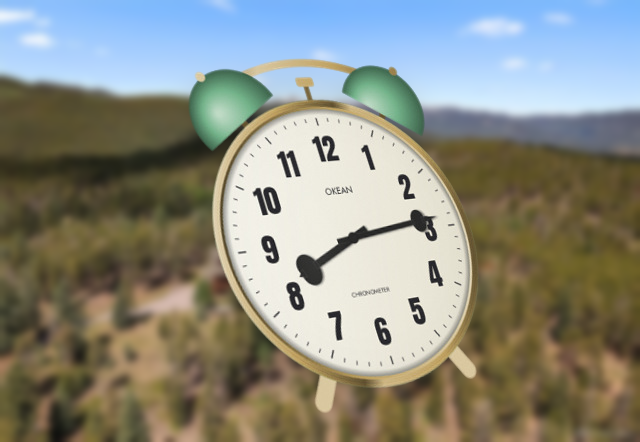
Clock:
8:14
